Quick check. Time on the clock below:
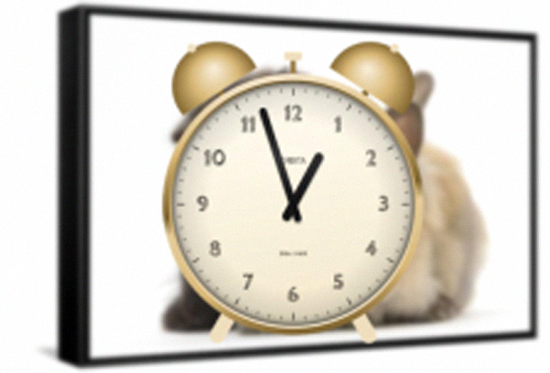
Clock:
12:57
